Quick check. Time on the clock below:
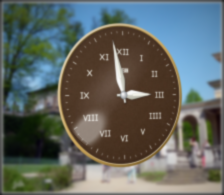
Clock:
2:58
